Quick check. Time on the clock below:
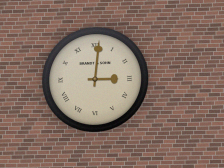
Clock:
3:01
